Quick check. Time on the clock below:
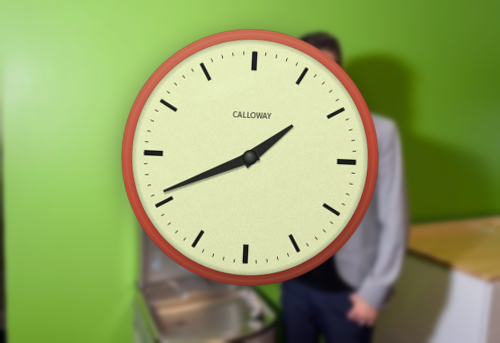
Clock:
1:41
